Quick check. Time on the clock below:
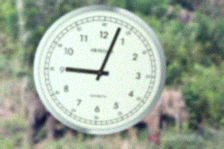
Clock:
9:03
